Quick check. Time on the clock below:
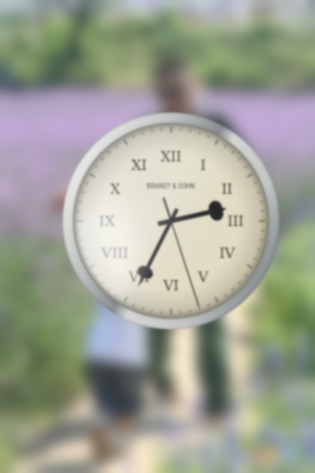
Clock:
2:34:27
